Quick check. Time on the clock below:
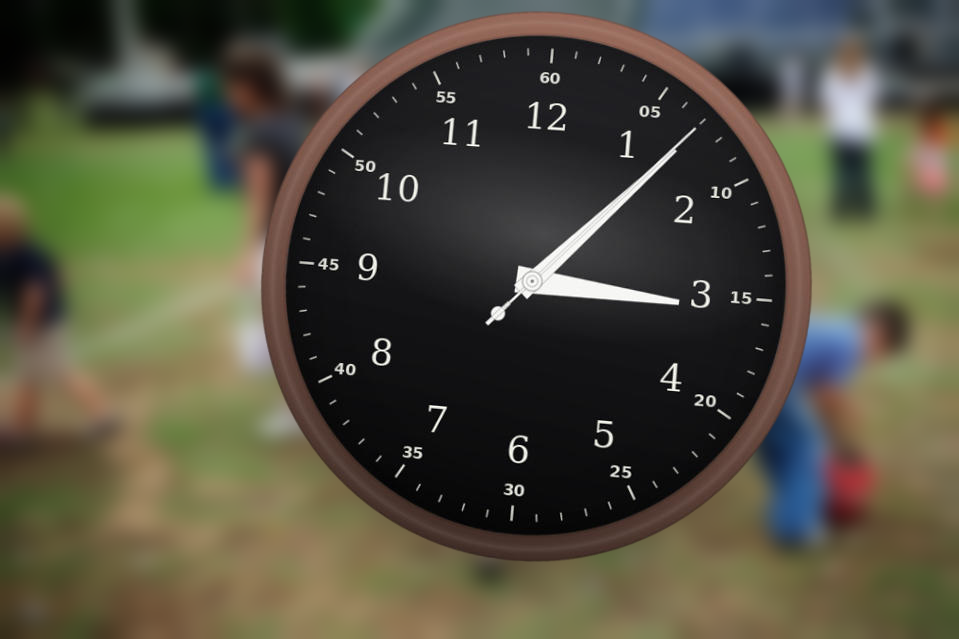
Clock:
3:07:07
